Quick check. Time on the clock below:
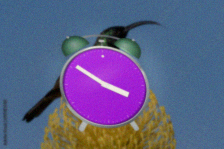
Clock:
3:51
